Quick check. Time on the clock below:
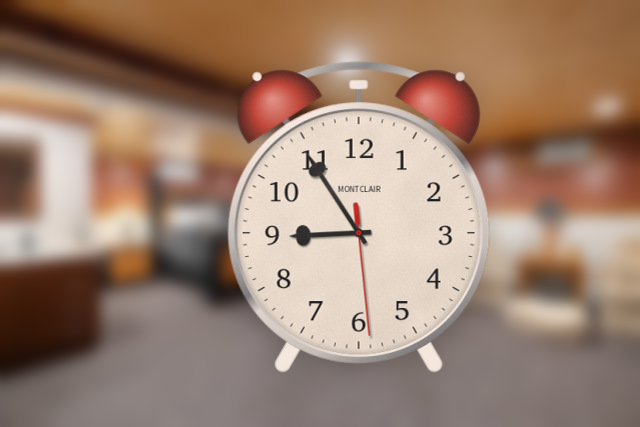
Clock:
8:54:29
